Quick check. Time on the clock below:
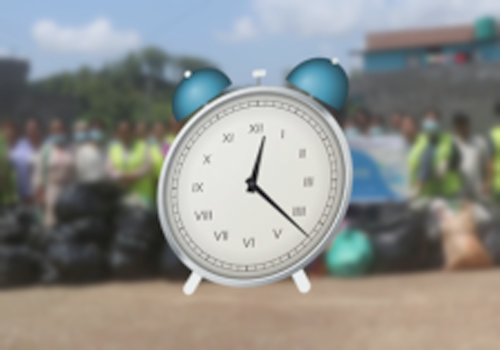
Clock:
12:22
